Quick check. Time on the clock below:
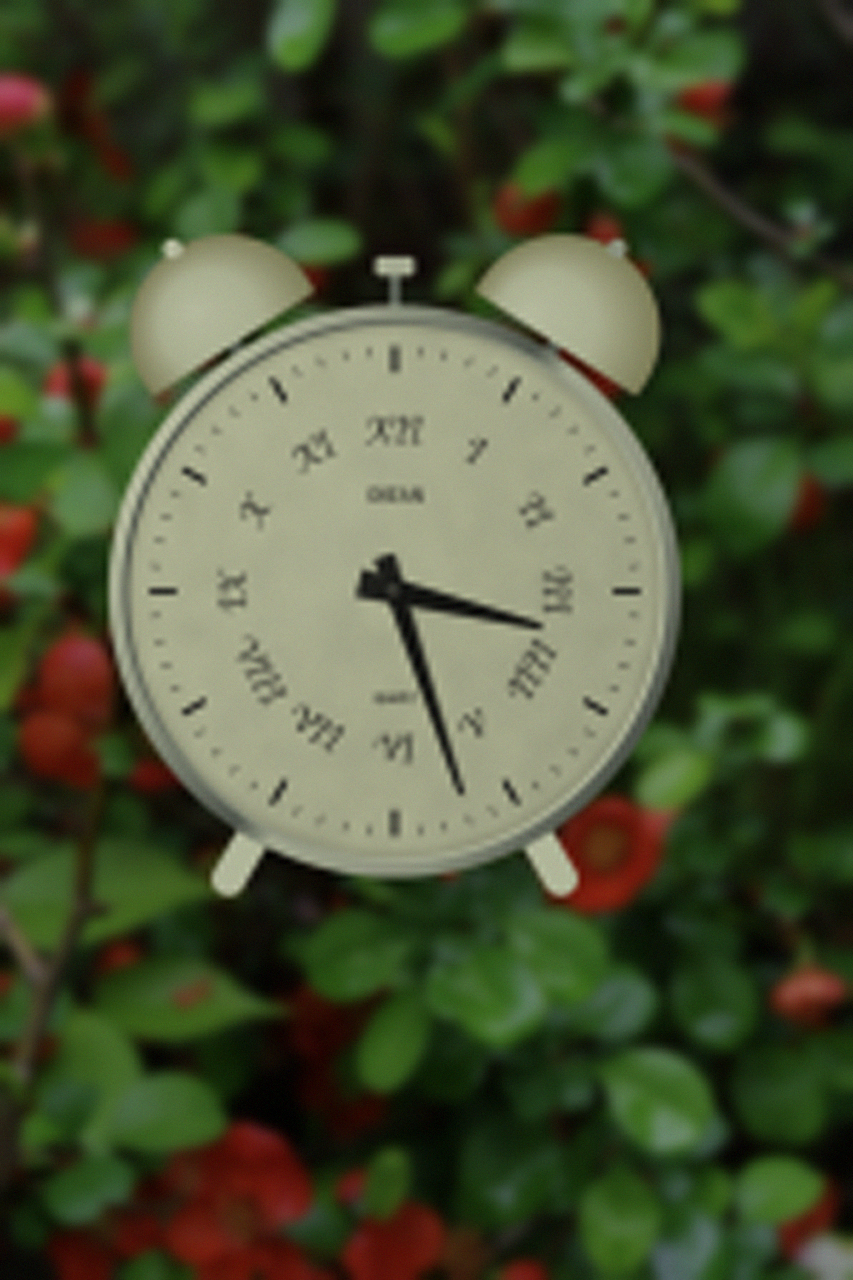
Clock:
3:27
